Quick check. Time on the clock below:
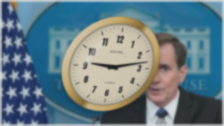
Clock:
9:13
